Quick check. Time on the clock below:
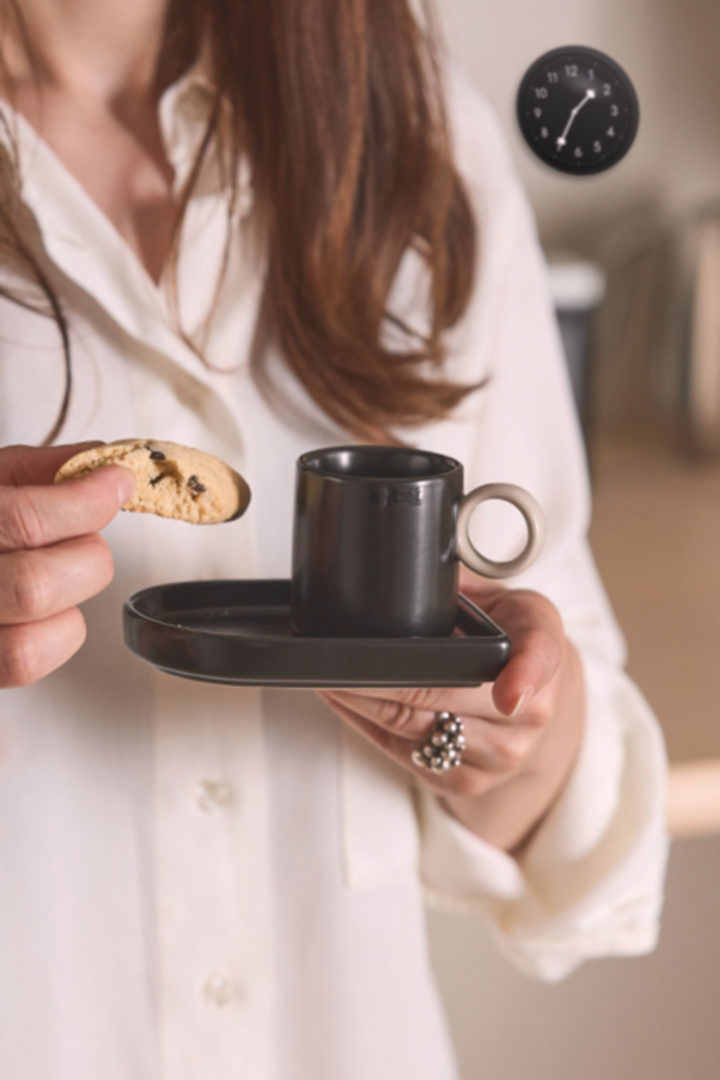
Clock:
1:35
